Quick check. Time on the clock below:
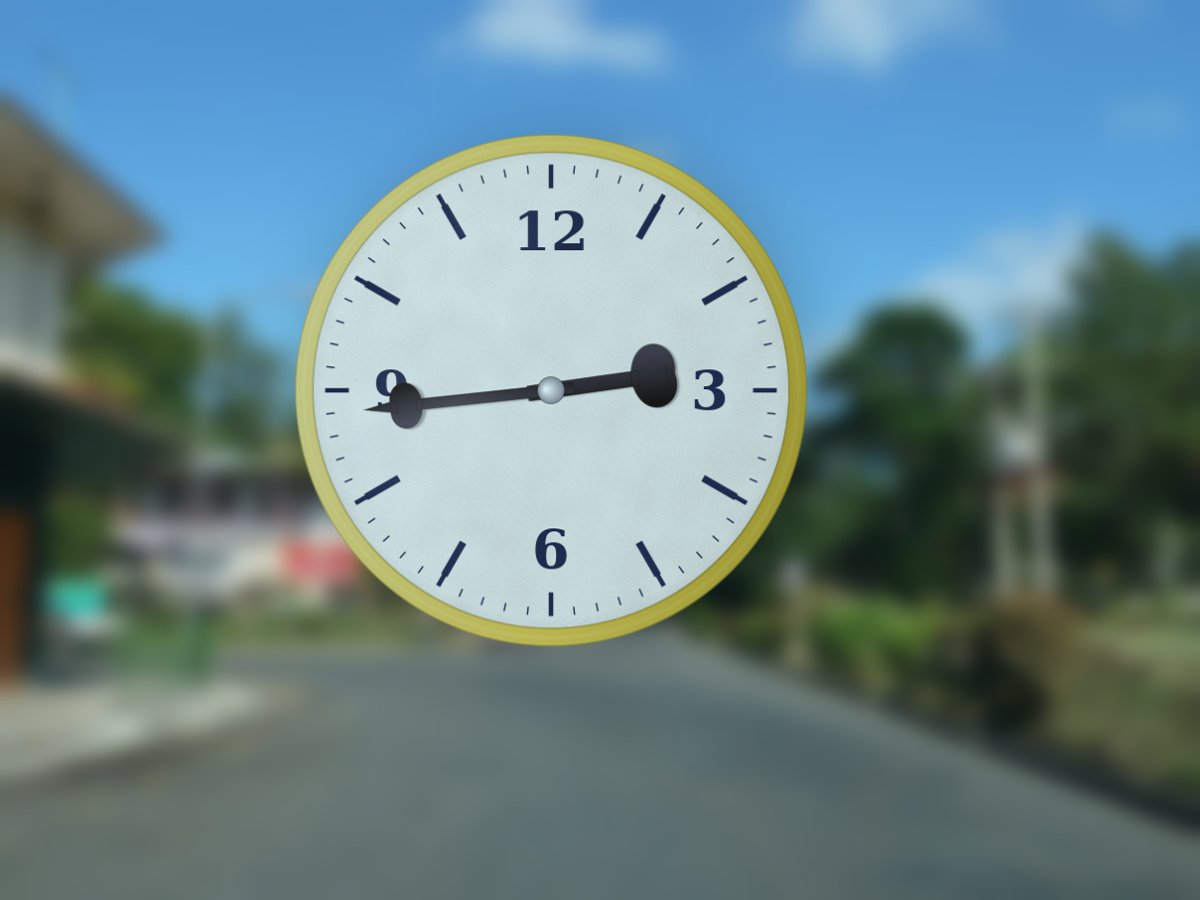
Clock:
2:44
